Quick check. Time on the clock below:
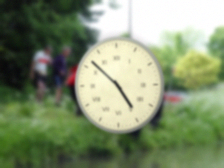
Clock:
4:52
